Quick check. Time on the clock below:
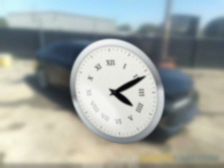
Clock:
4:11
